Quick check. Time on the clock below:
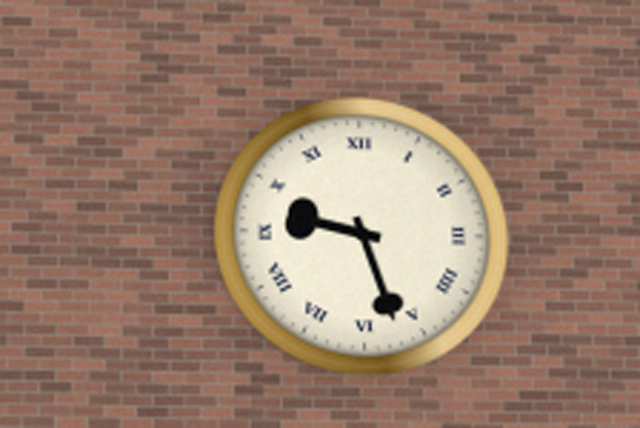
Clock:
9:27
